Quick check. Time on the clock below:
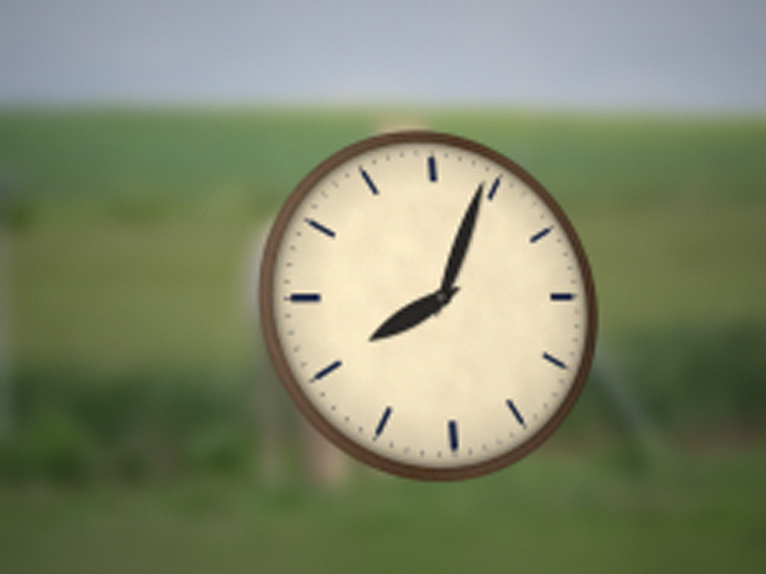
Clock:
8:04
